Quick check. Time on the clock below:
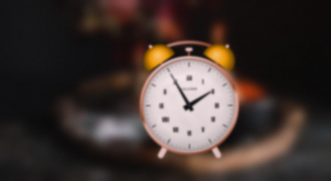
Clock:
1:55
